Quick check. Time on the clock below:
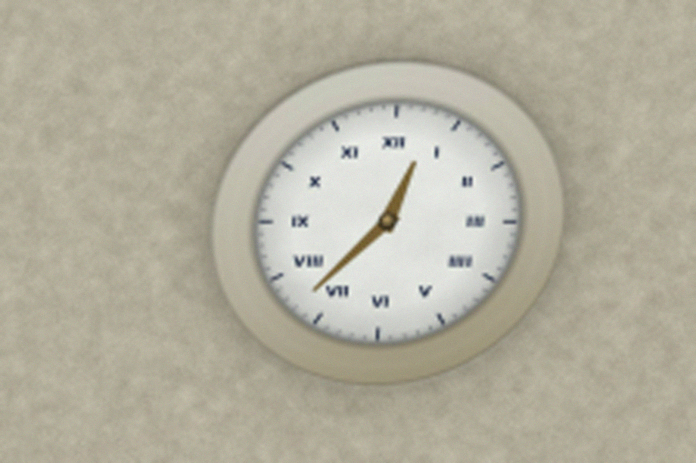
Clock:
12:37
